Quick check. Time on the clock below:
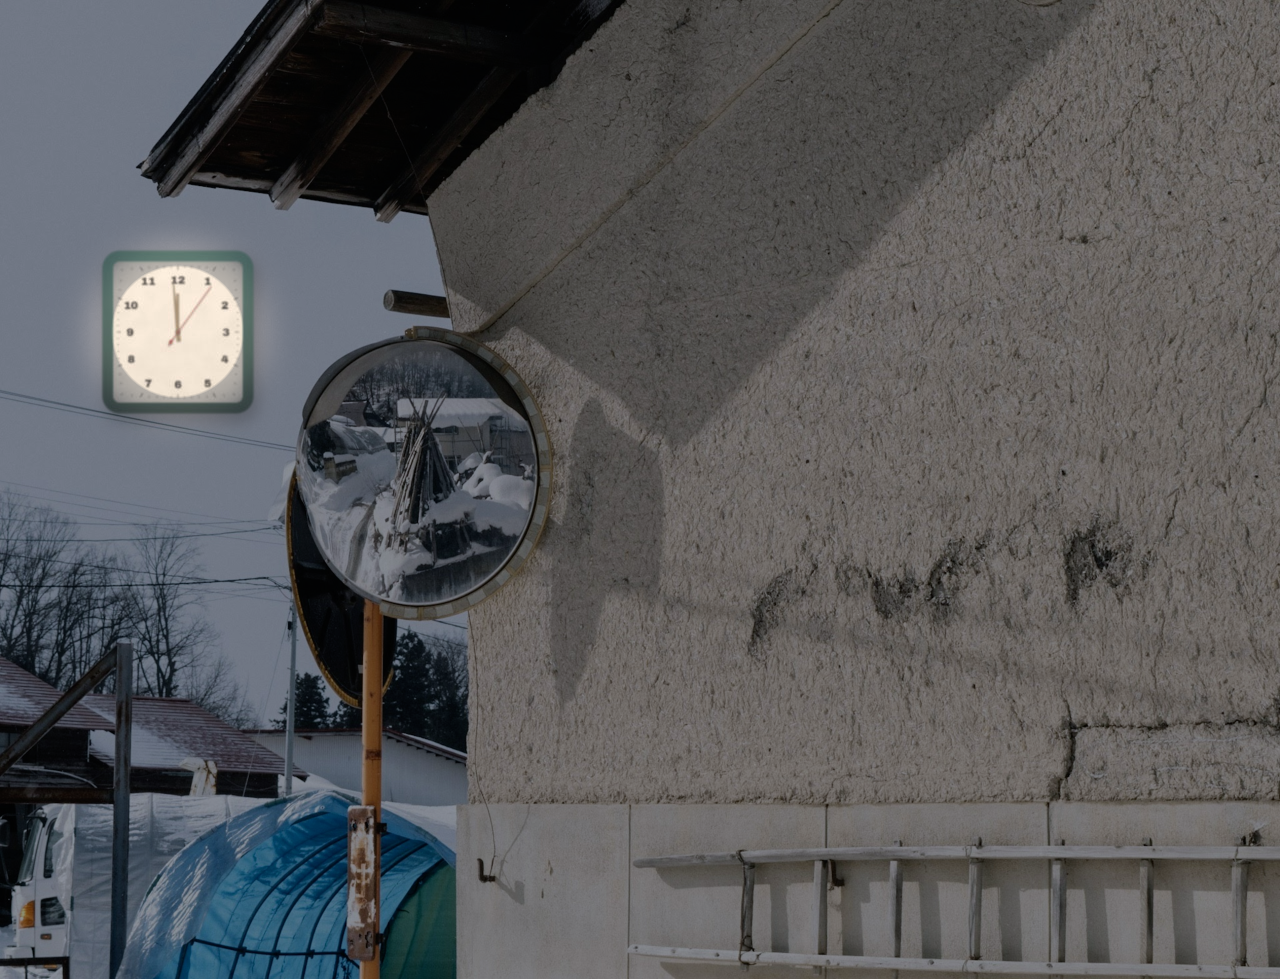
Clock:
11:59:06
